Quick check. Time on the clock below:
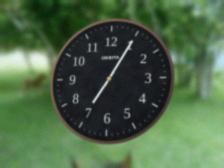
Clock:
7:05
